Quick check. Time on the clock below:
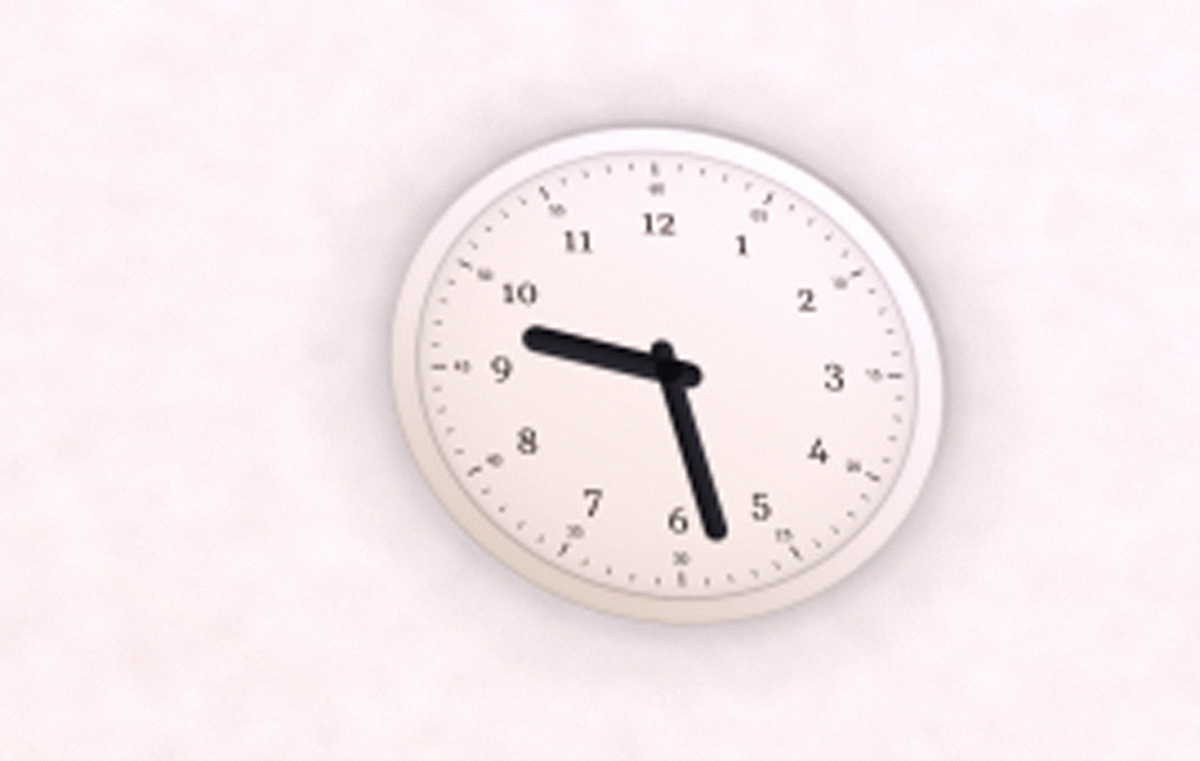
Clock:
9:28
